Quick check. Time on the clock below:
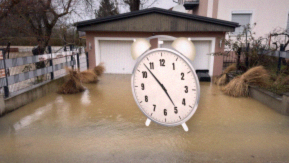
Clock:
4:53
